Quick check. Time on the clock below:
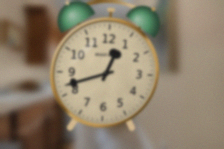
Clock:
12:42
